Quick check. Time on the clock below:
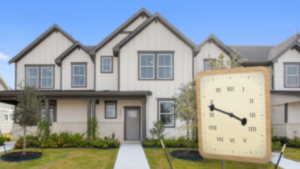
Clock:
3:48
